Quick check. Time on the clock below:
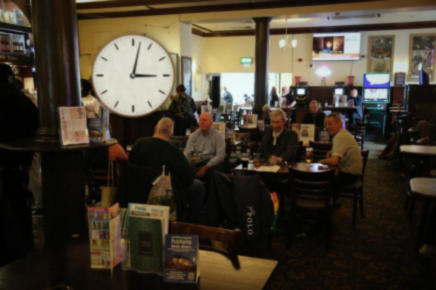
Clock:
3:02
